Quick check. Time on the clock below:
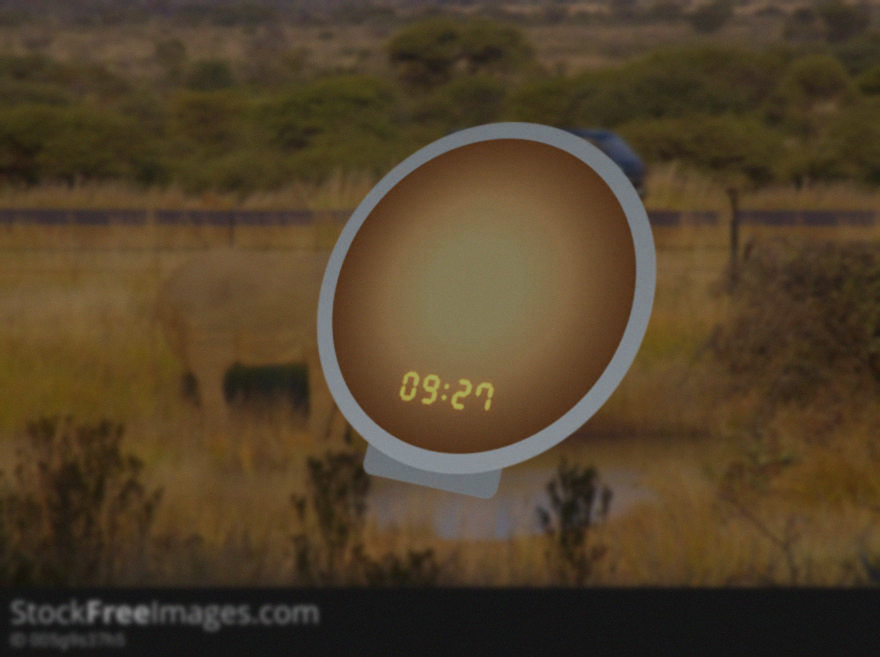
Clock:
9:27
